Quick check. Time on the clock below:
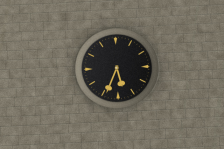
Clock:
5:34
